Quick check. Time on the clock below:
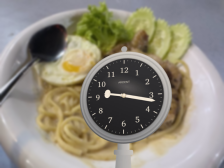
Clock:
9:17
